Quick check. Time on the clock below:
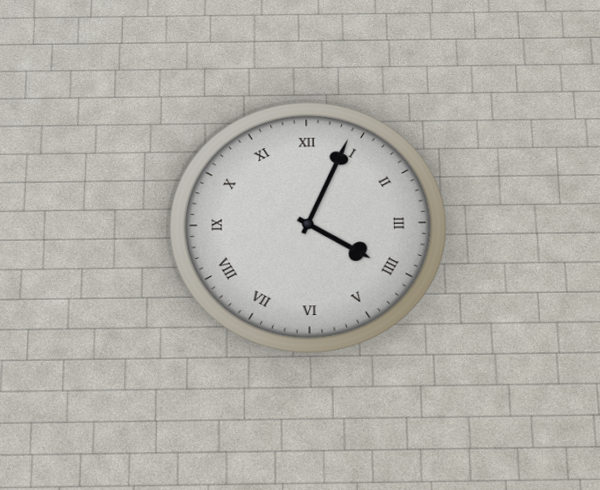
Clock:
4:04
